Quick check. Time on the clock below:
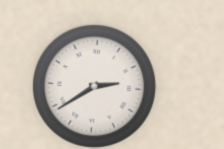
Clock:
2:39
